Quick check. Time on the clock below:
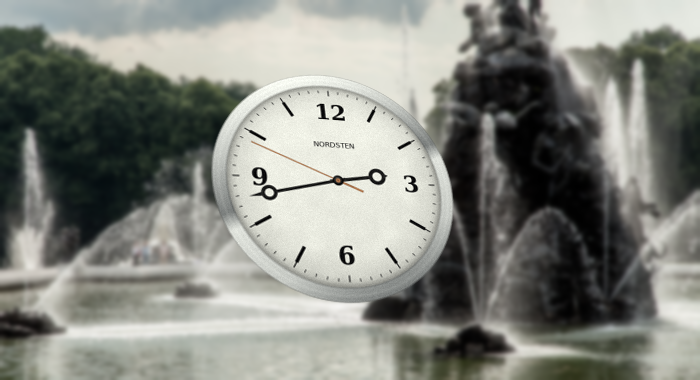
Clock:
2:42:49
